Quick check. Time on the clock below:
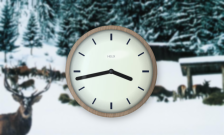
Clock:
3:43
